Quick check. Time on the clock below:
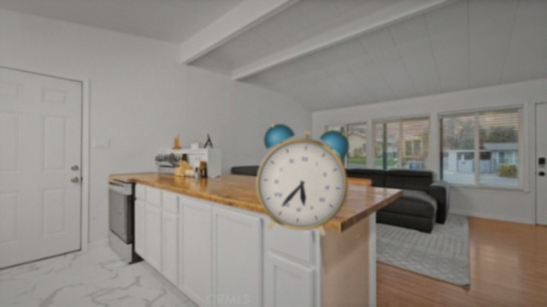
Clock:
5:36
